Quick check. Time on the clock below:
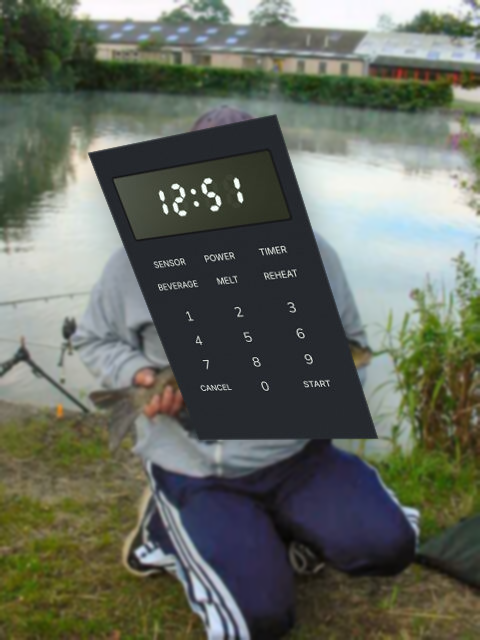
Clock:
12:51
